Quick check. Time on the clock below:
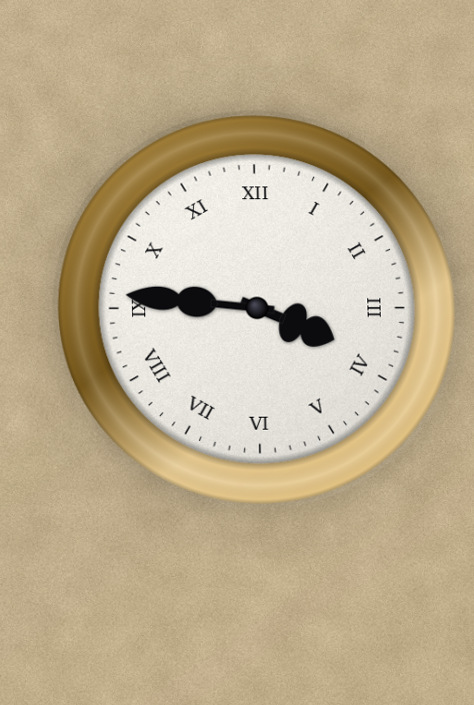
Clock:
3:46
